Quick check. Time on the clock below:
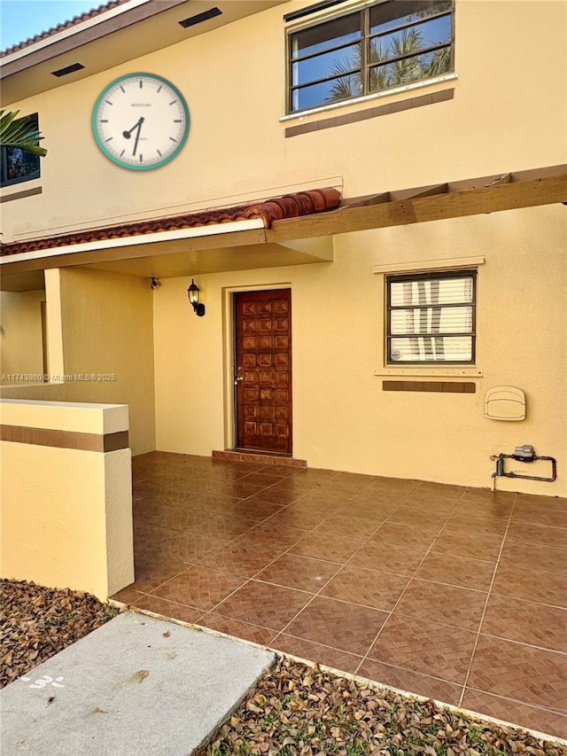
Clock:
7:32
